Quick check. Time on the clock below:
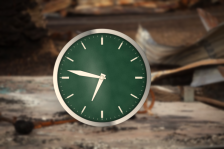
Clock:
6:47
